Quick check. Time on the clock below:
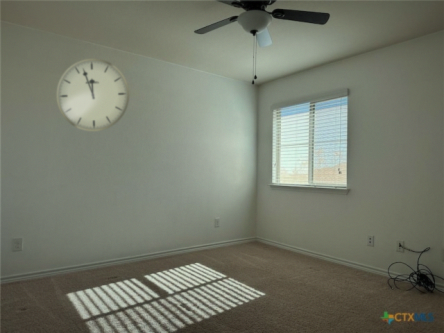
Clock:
11:57
